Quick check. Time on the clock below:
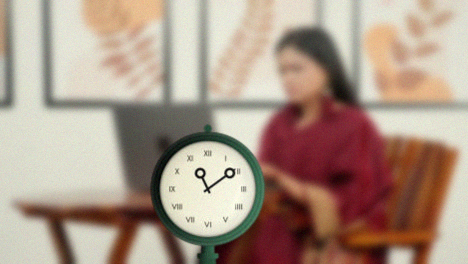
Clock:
11:09
